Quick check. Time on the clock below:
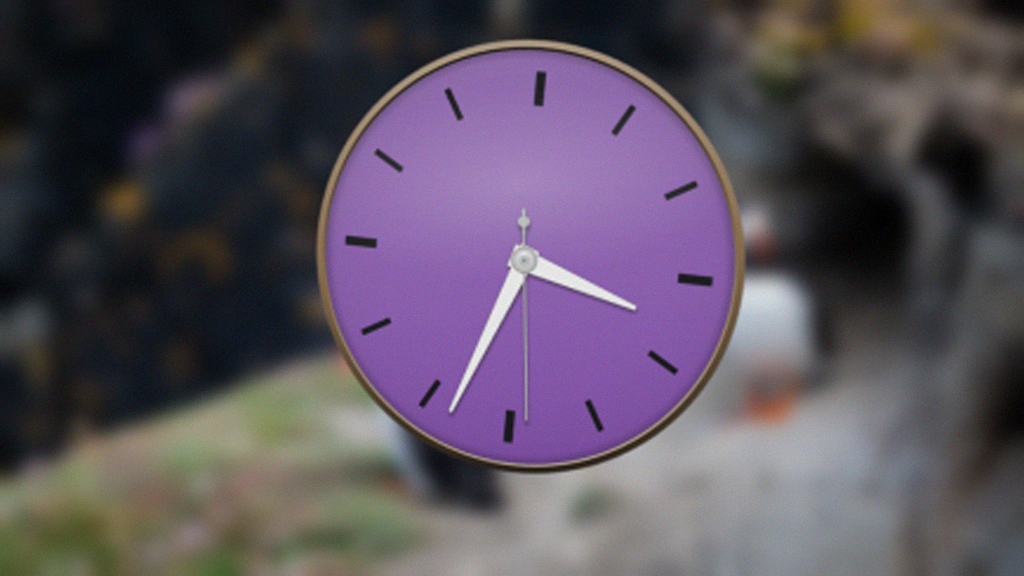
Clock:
3:33:29
